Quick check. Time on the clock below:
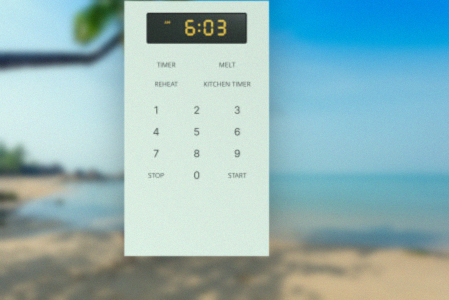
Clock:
6:03
